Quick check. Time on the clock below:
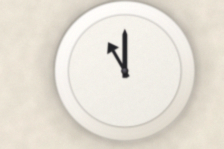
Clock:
11:00
